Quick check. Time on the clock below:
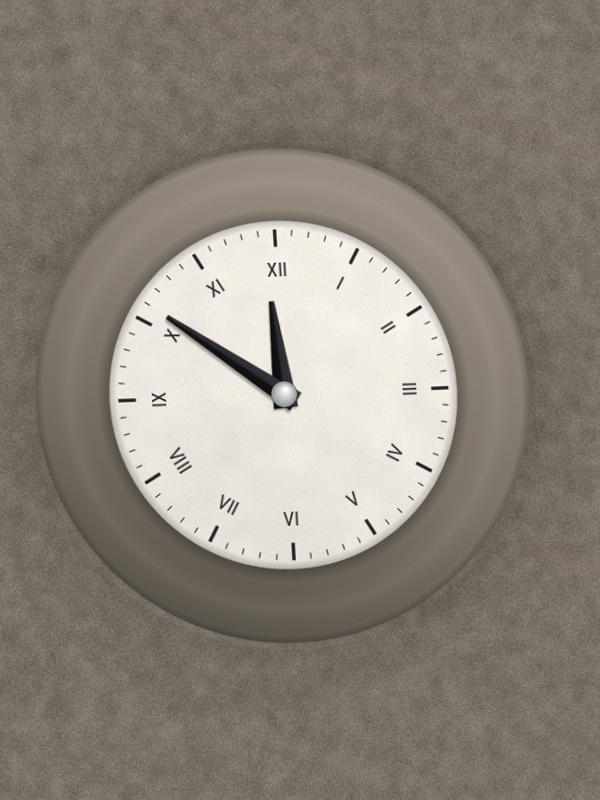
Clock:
11:51
